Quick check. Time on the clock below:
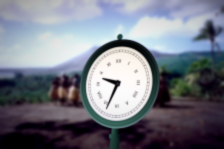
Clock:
9:34
